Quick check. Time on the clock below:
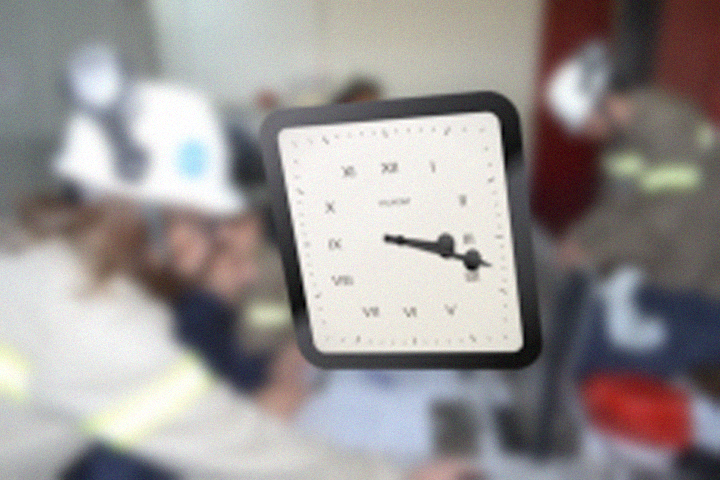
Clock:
3:18
